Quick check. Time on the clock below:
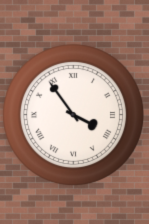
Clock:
3:54
